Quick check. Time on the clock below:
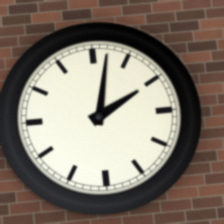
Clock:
2:02
